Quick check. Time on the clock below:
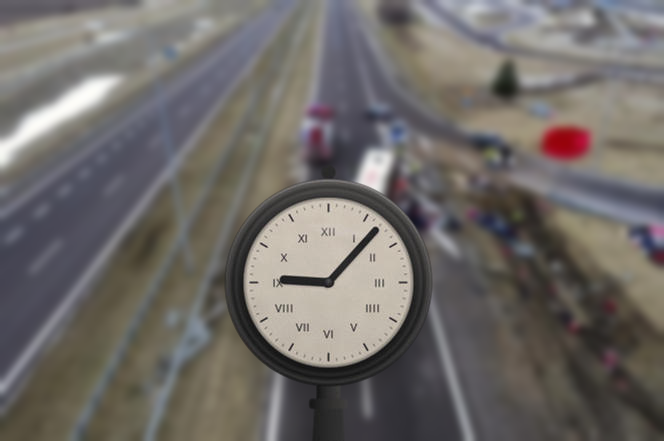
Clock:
9:07
